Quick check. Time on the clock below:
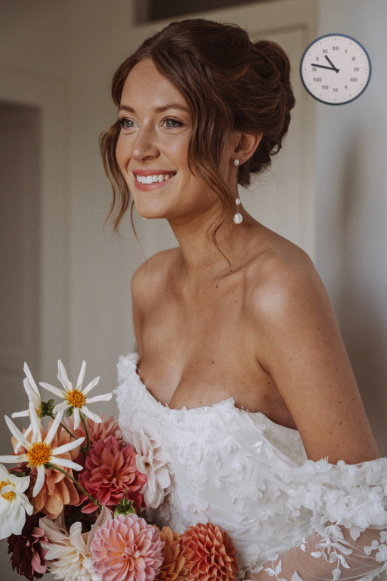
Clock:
10:47
